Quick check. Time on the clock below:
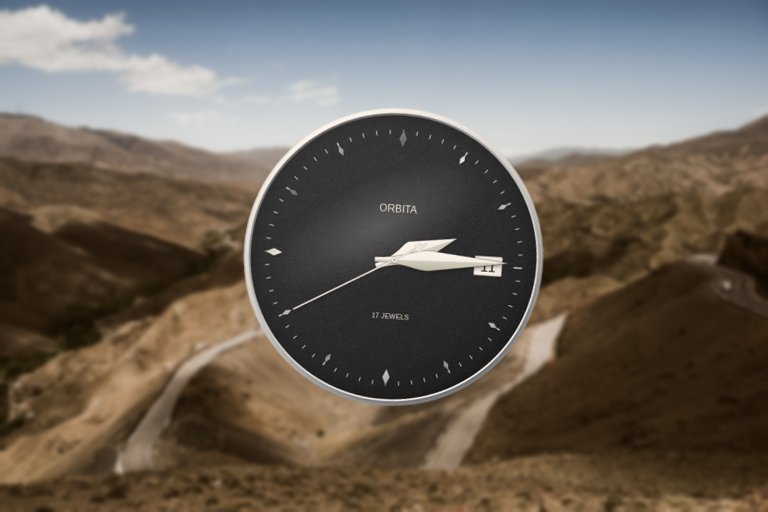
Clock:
2:14:40
